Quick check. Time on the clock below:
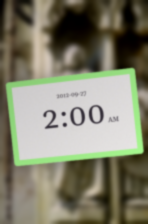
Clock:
2:00
